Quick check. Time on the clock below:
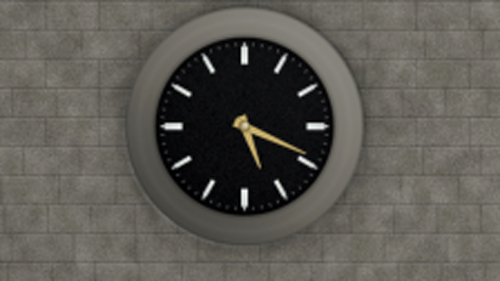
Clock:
5:19
